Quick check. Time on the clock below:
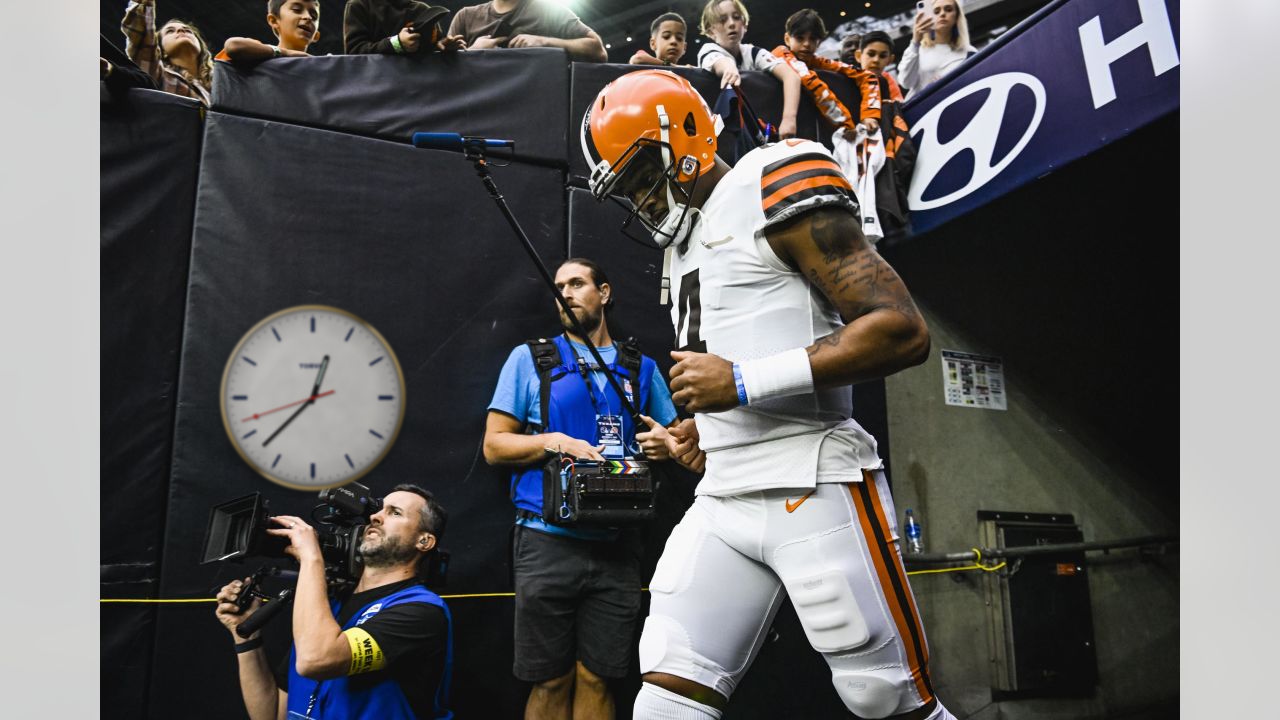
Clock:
12:37:42
